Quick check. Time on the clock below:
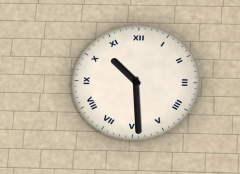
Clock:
10:29
